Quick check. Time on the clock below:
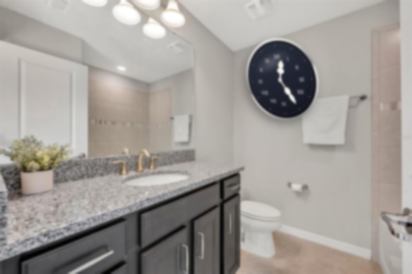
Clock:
12:25
